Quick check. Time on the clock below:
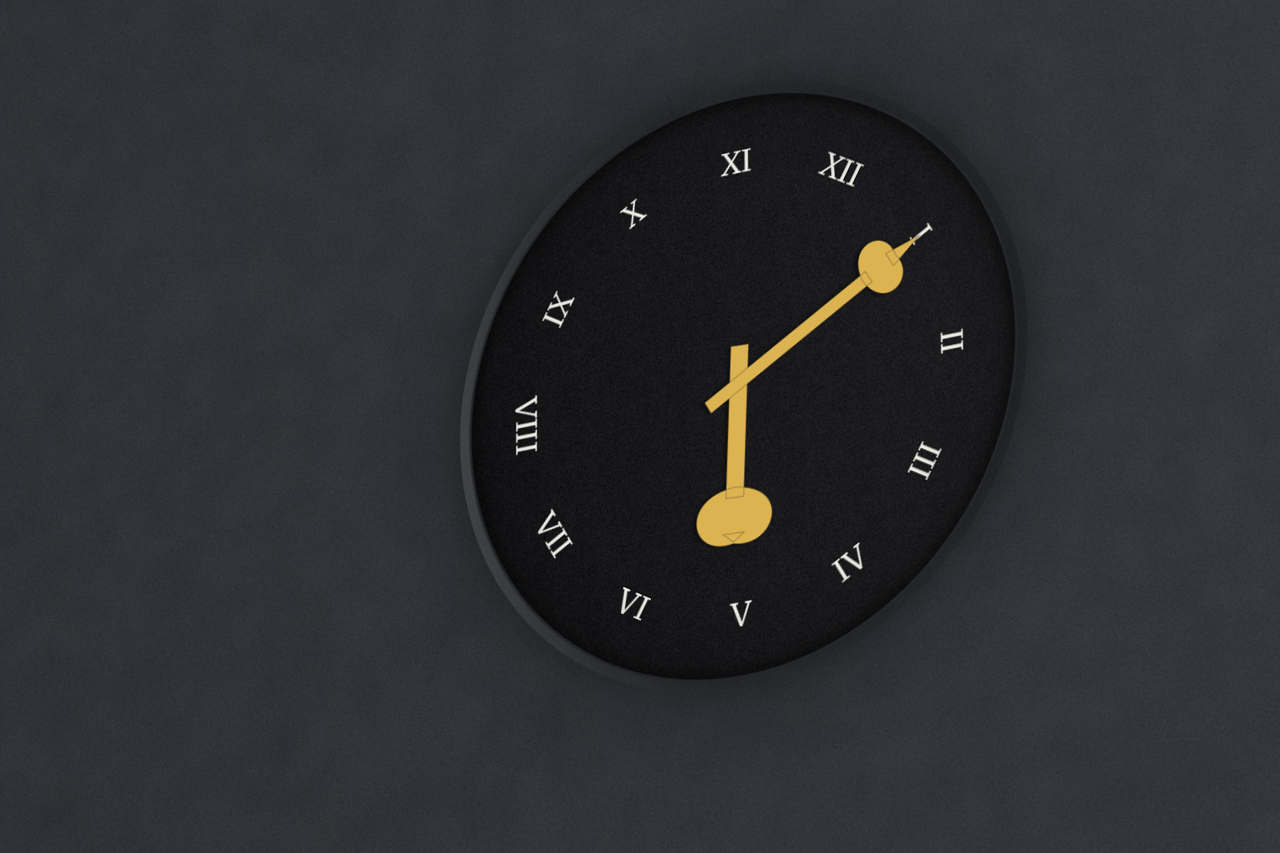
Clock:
5:05
